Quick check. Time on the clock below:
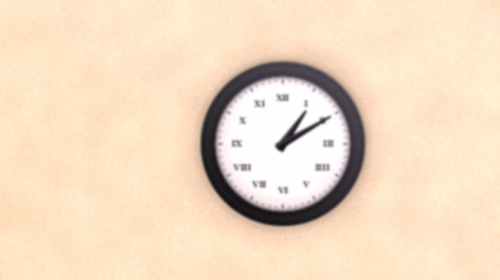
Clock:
1:10
